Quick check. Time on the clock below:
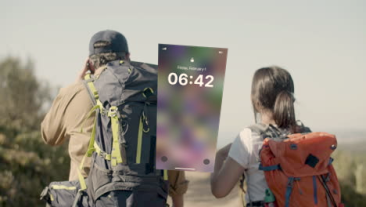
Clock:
6:42
